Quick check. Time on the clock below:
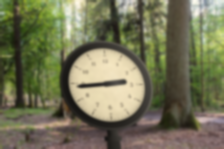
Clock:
2:44
